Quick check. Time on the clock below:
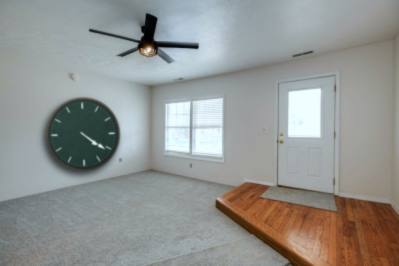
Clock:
4:21
